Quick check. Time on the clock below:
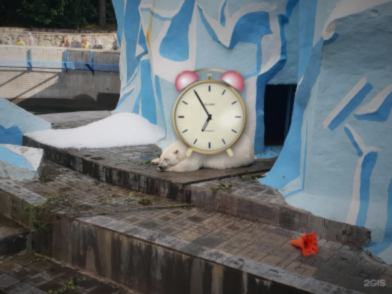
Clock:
6:55
